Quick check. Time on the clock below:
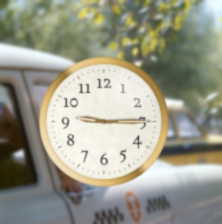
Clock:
9:15
